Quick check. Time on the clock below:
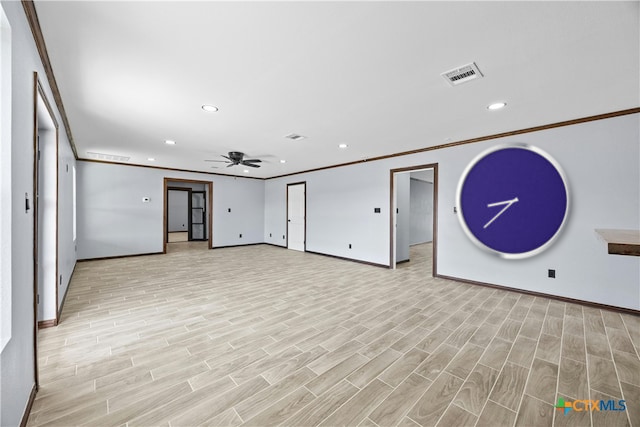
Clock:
8:38
